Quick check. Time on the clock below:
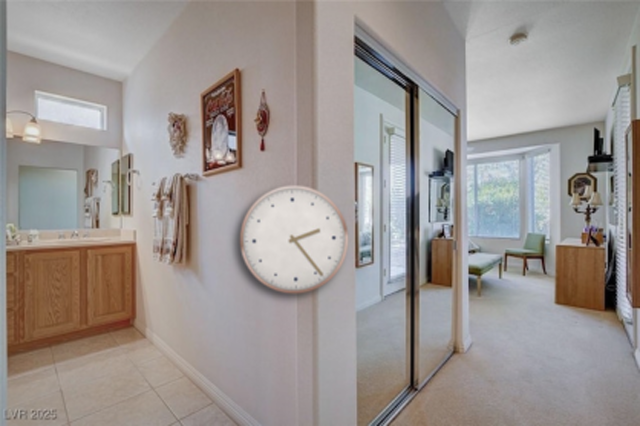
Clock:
2:24
